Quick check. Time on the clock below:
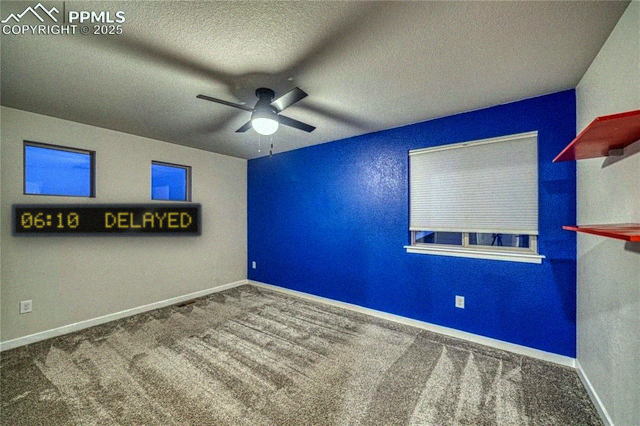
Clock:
6:10
